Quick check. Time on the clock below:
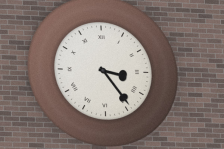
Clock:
3:24
